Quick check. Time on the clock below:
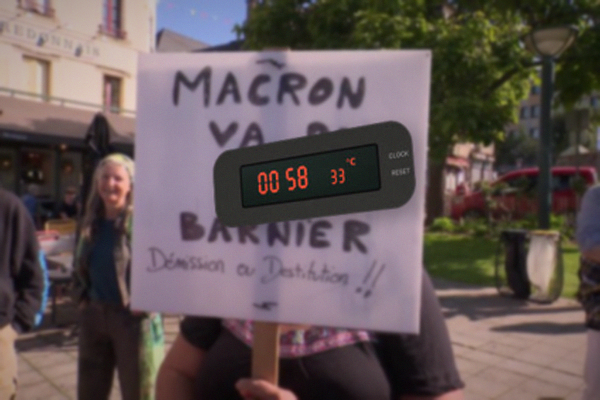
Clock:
0:58
